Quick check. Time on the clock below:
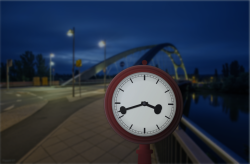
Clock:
3:42
